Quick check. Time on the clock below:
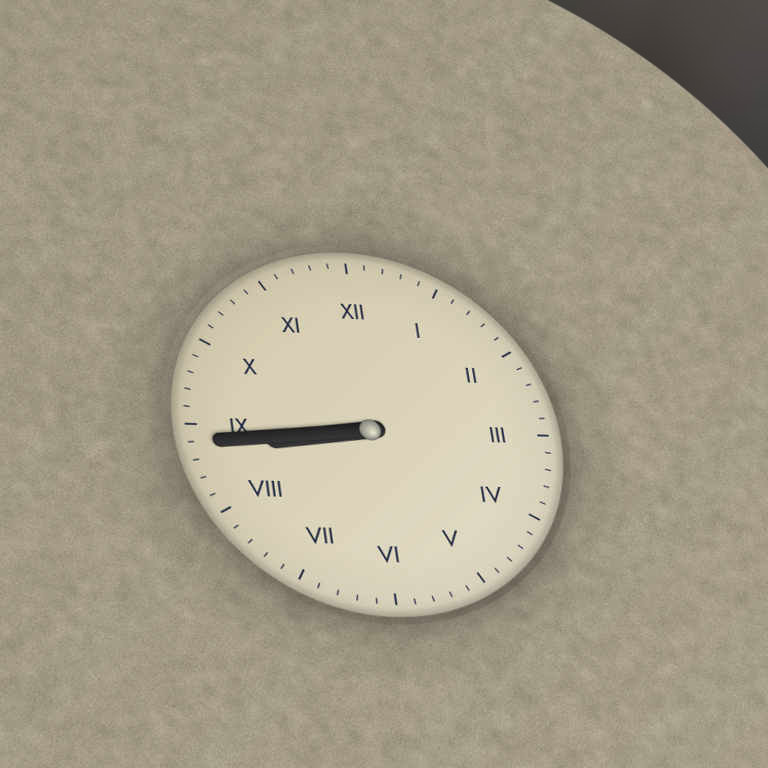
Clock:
8:44
